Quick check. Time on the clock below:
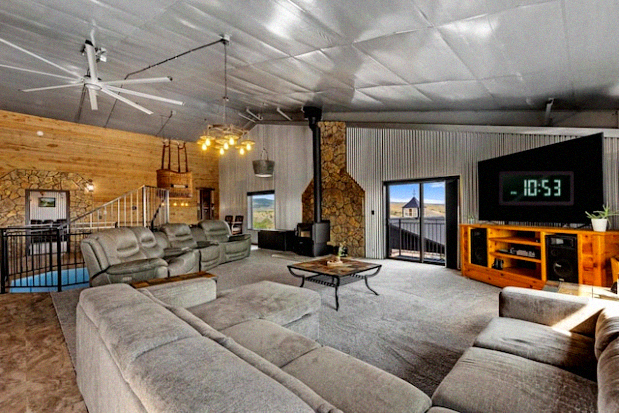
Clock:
10:53
